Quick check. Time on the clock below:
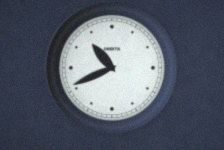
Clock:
10:41
